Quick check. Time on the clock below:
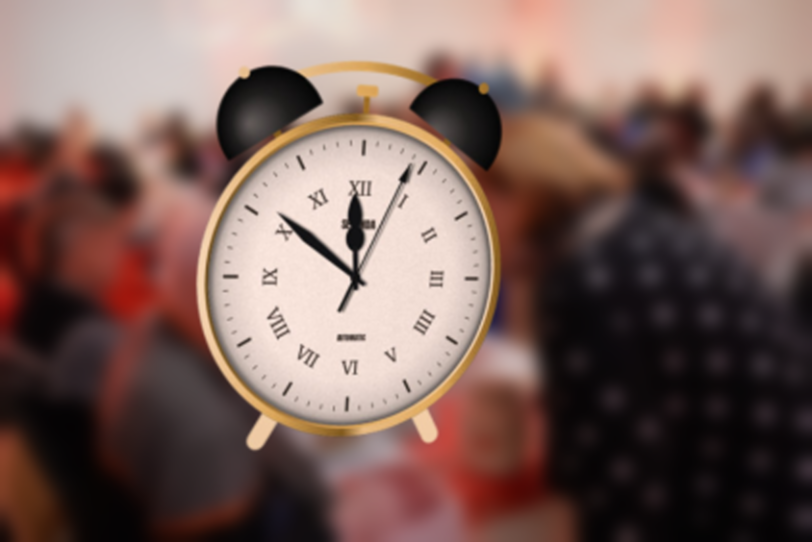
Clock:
11:51:04
